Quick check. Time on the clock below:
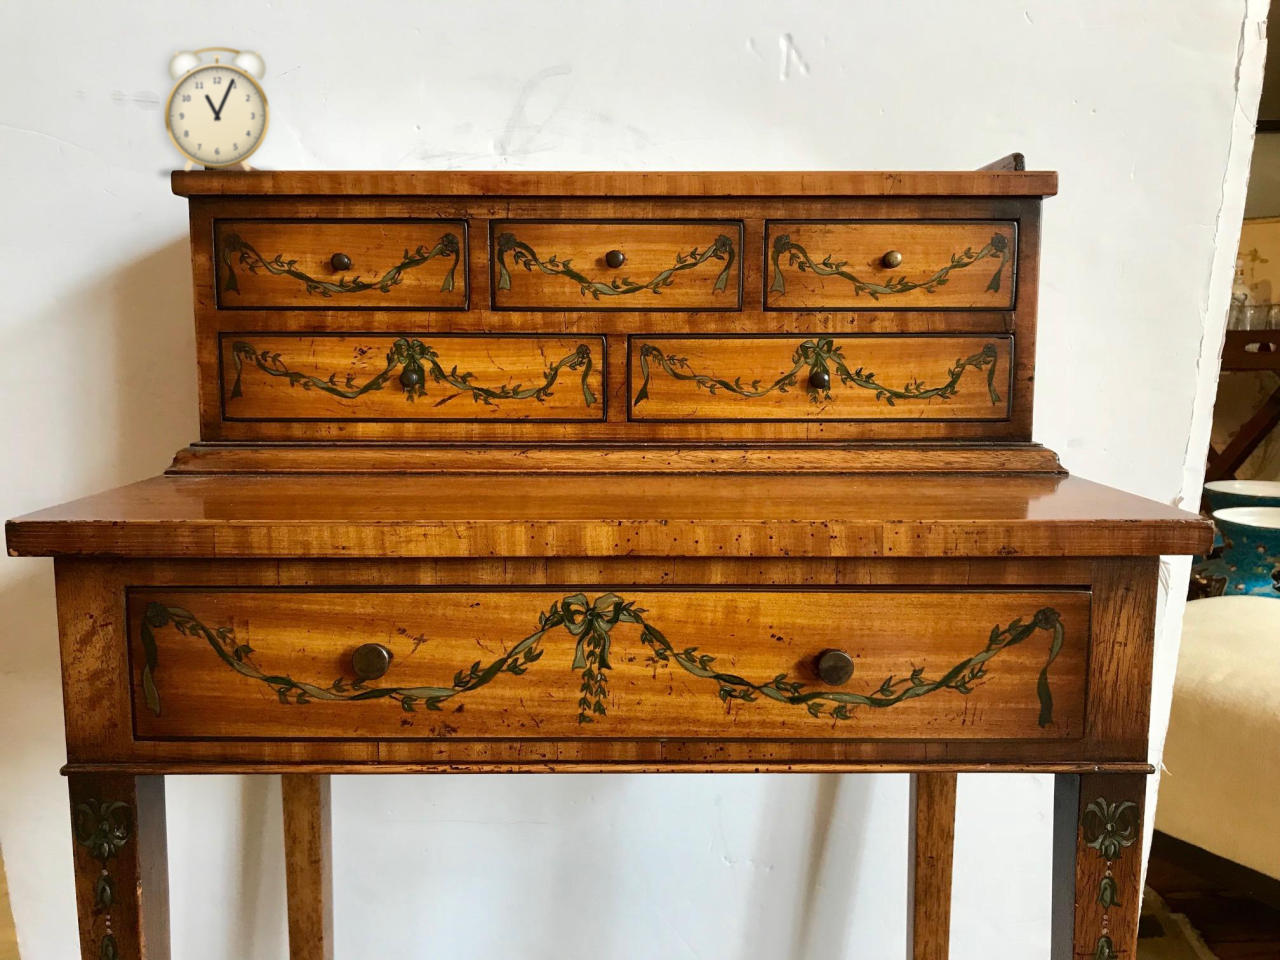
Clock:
11:04
